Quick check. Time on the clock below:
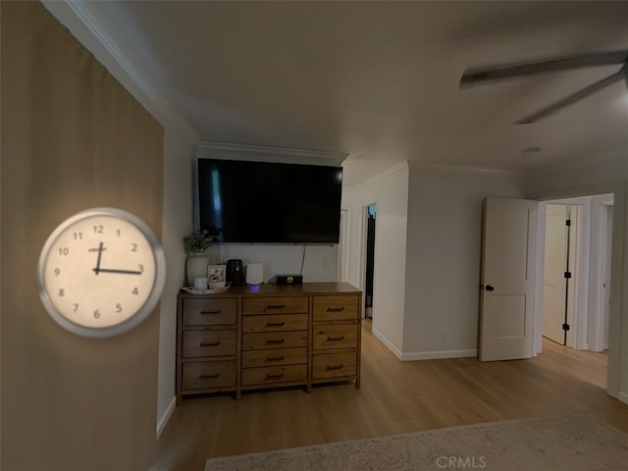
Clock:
12:16
